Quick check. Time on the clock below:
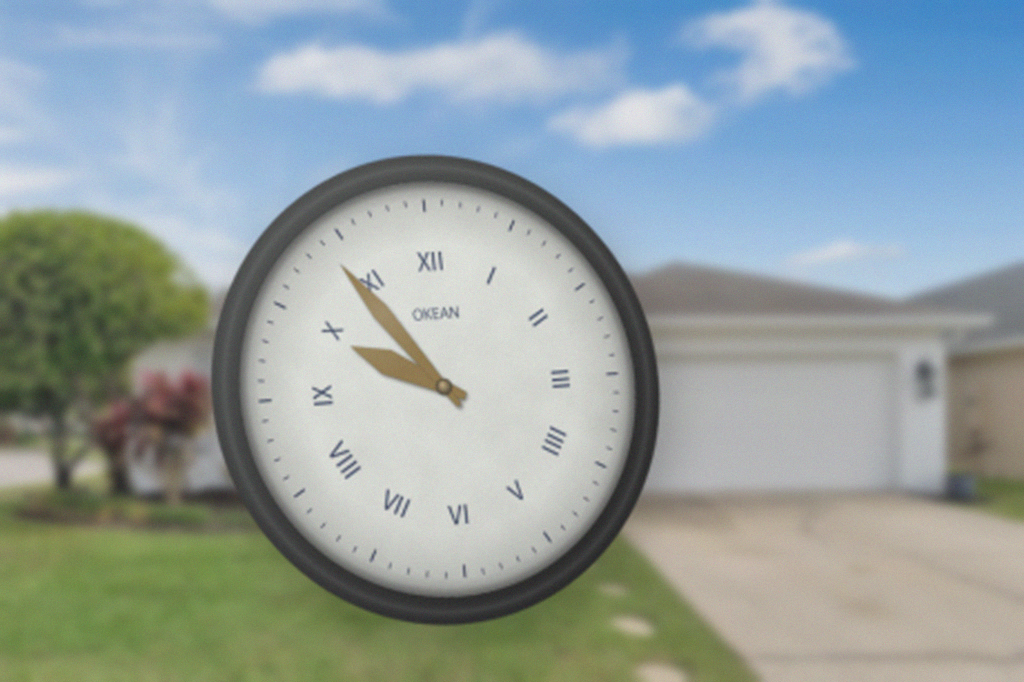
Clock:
9:54
